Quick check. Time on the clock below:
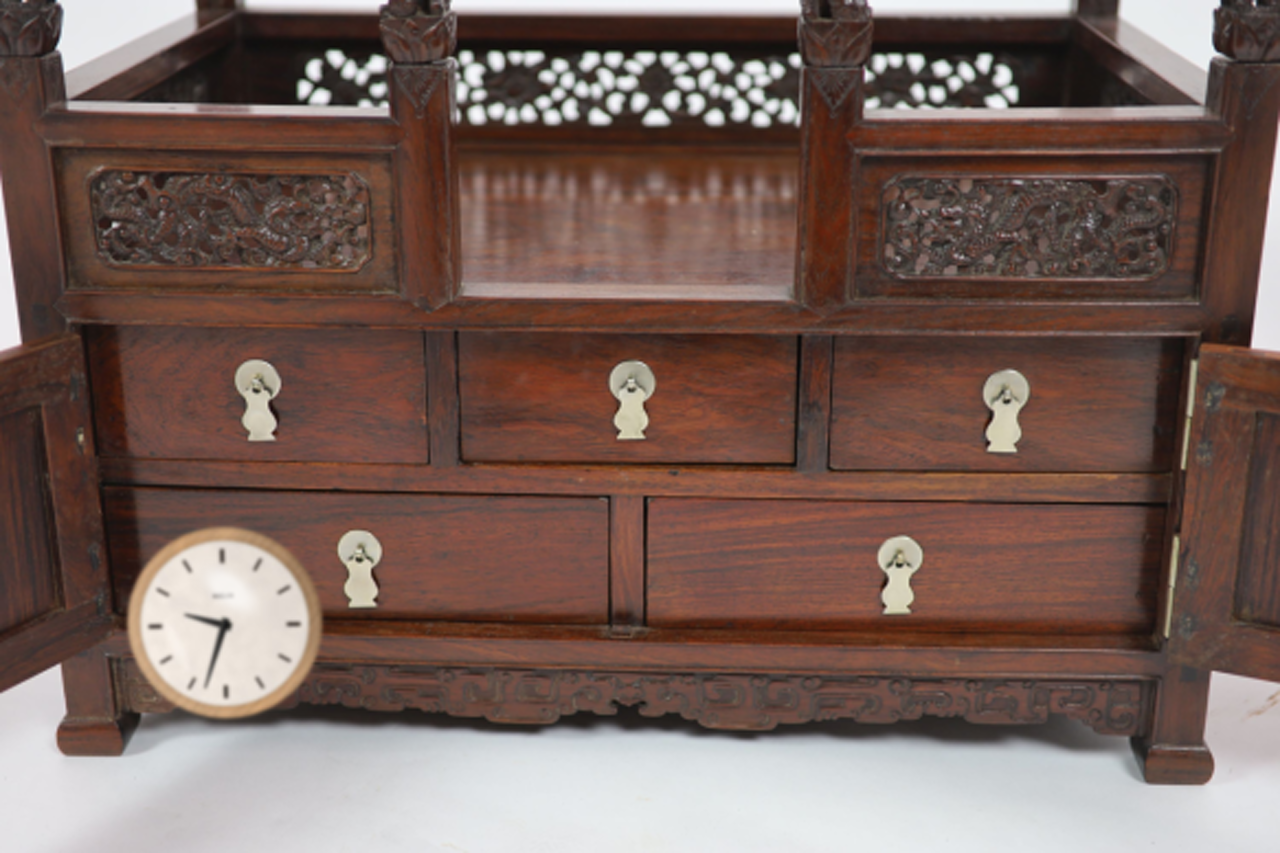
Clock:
9:33
